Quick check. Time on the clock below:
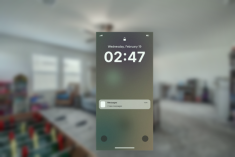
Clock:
2:47
